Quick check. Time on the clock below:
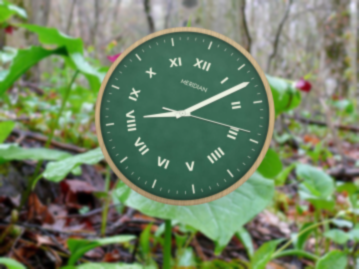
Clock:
8:07:14
